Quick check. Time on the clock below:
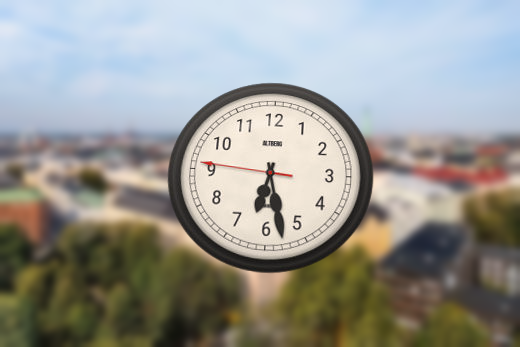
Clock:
6:27:46
